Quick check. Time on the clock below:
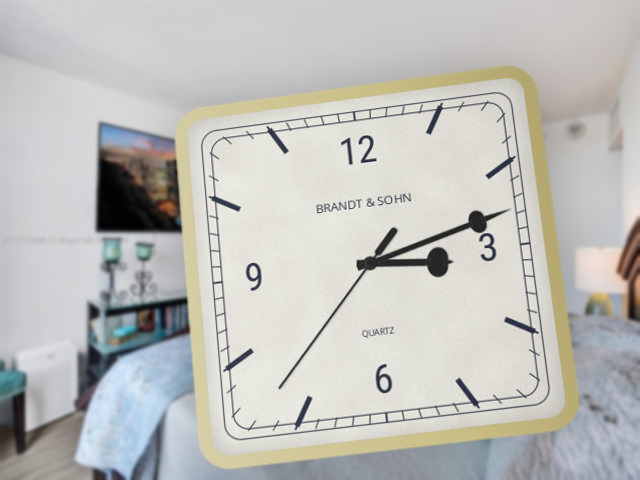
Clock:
3:12:37
